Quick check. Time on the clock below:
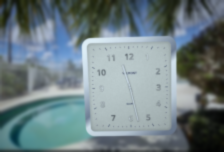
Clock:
11:28
